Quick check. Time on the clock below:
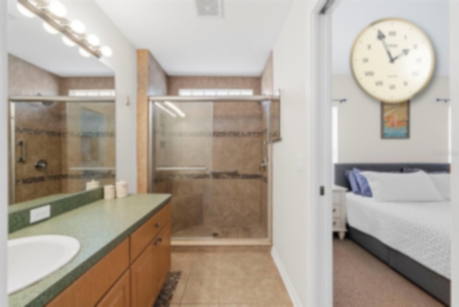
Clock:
1:56
